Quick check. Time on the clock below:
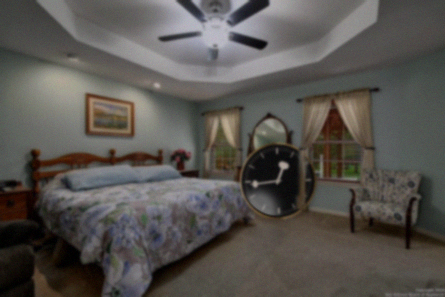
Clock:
12:44
